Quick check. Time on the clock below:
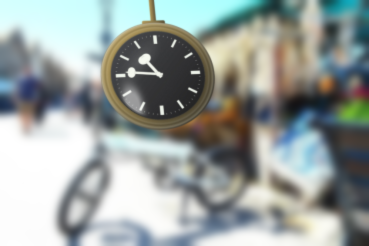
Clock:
10:46
